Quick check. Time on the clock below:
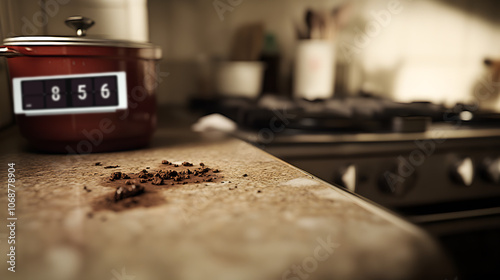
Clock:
8:56
